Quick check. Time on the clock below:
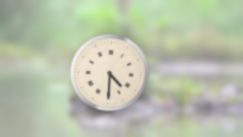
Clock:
4:30
